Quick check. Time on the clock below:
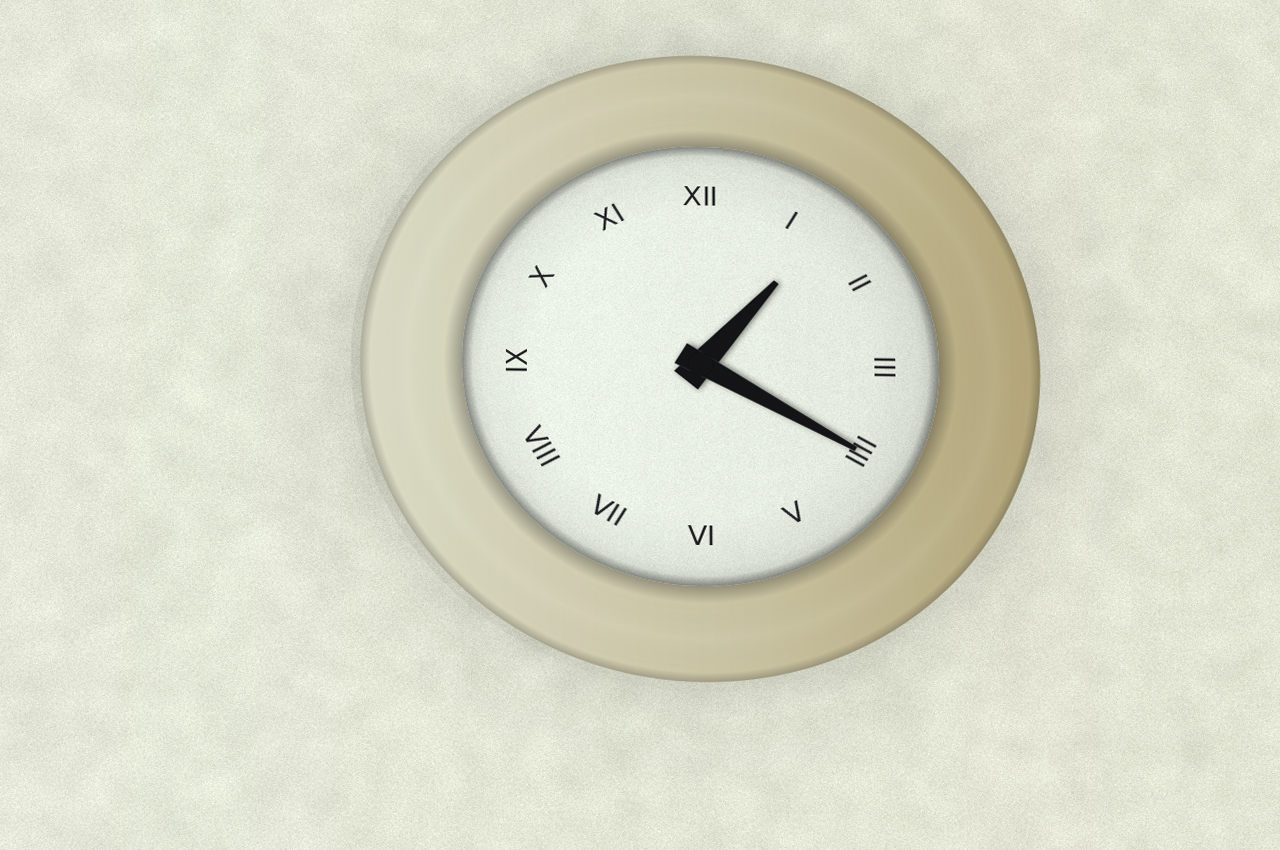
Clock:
1:20
